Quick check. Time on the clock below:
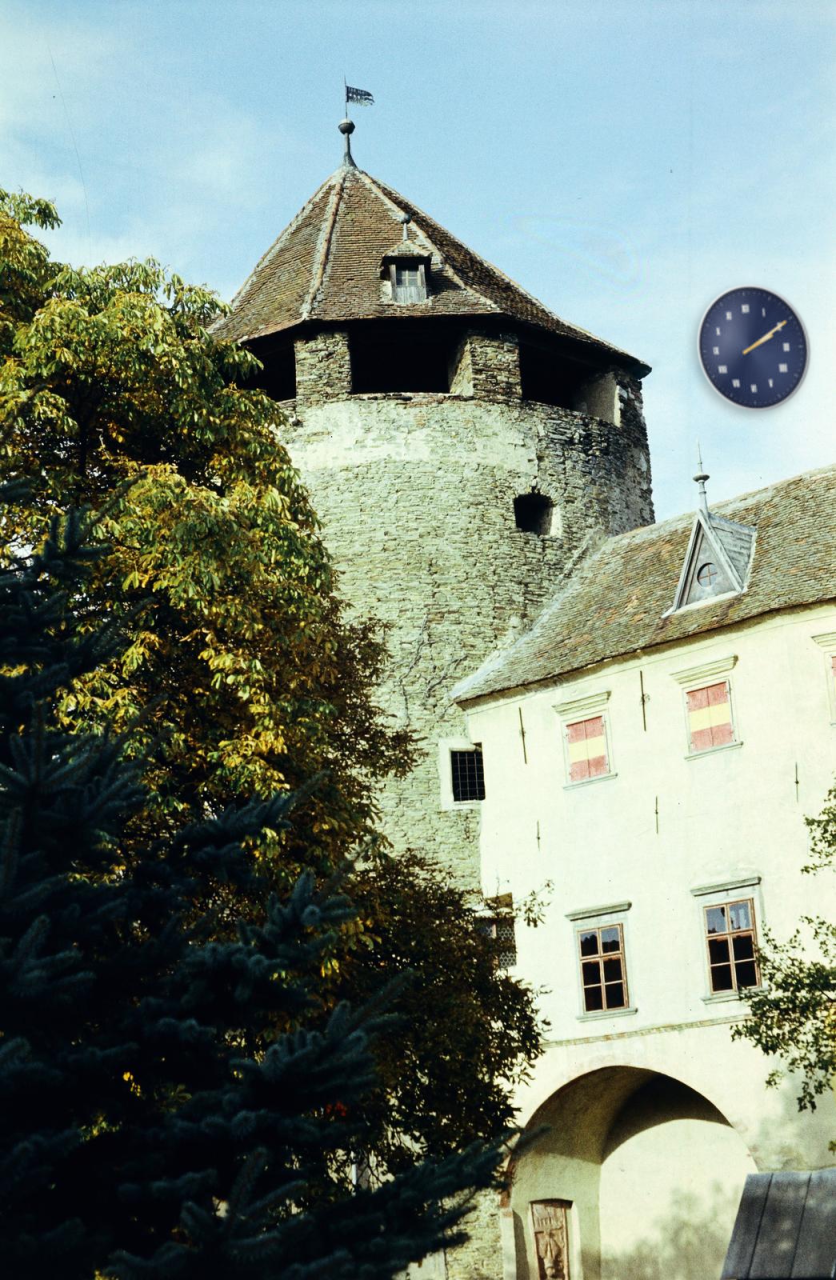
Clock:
2:10
